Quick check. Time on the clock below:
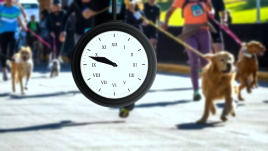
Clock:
9:48
